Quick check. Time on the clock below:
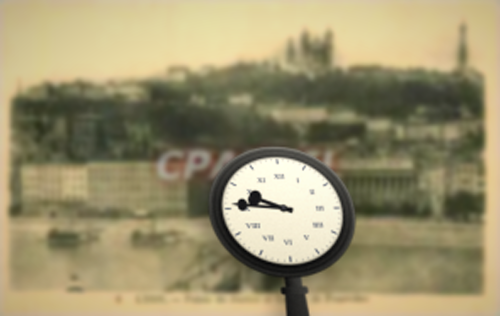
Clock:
9:46
